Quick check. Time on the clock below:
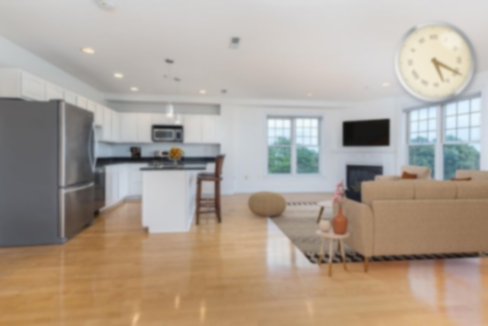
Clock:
5:20
